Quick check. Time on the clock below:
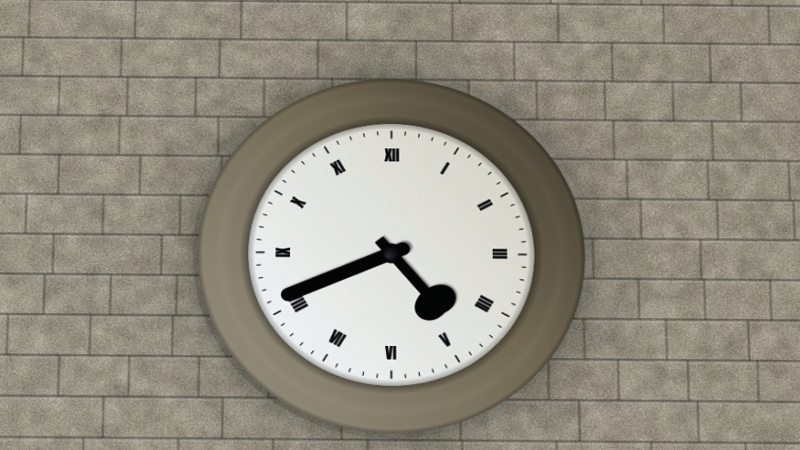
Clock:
4:41
